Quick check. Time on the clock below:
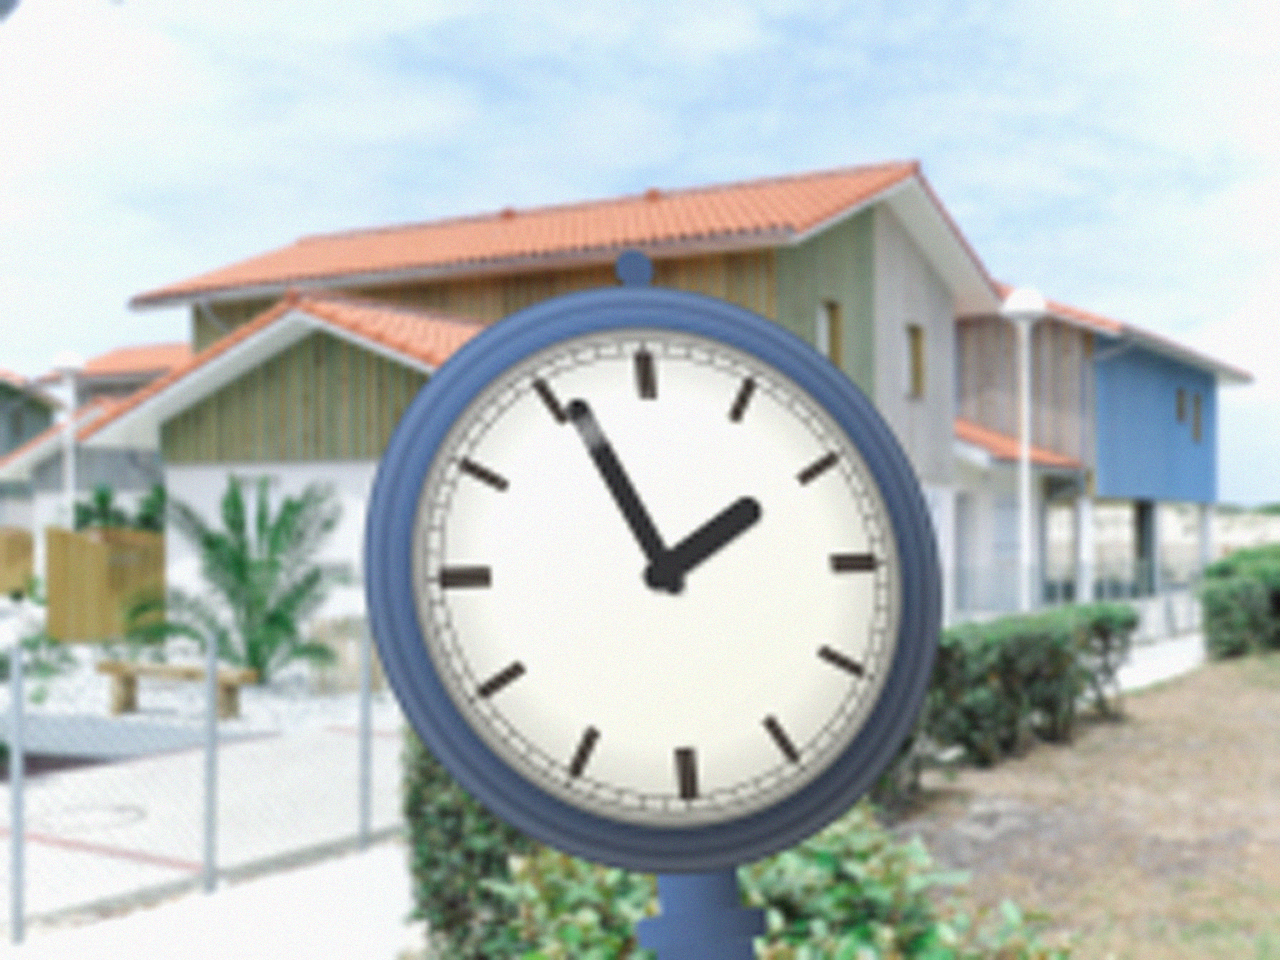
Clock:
1:56
